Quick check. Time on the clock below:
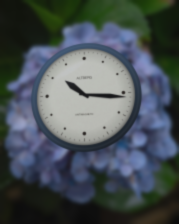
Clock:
10:16
